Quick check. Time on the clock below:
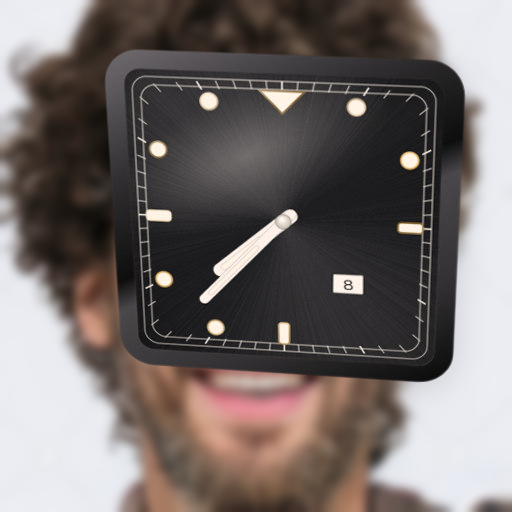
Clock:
7:37
